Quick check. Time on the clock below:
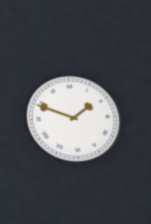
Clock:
1:49
